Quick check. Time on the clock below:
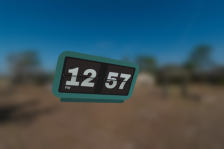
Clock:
12:57
